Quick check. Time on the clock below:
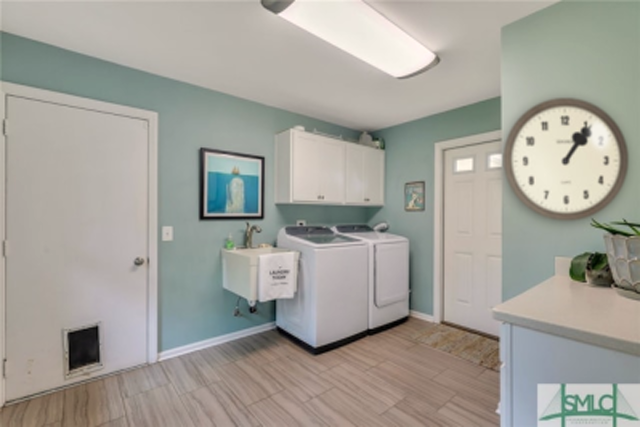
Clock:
1:06
